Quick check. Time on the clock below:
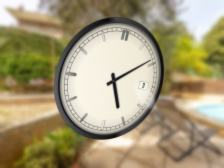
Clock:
5:09
